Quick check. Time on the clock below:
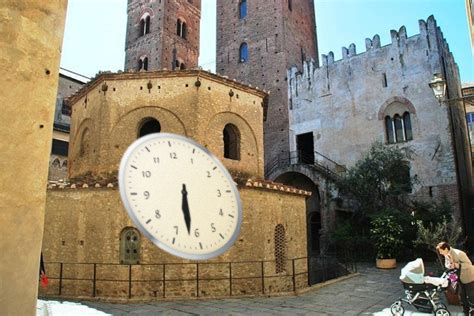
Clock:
6:32
